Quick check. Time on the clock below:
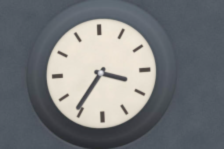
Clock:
3:36
